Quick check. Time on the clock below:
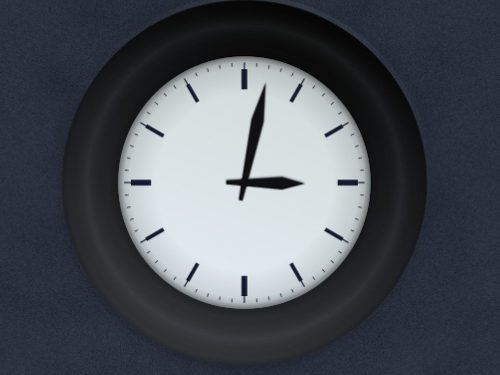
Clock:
3:02
